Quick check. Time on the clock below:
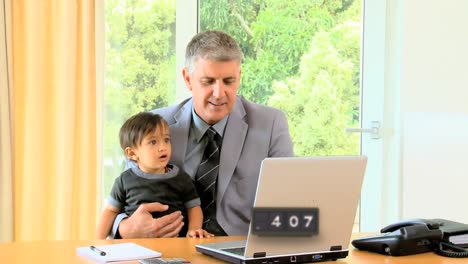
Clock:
4:07
